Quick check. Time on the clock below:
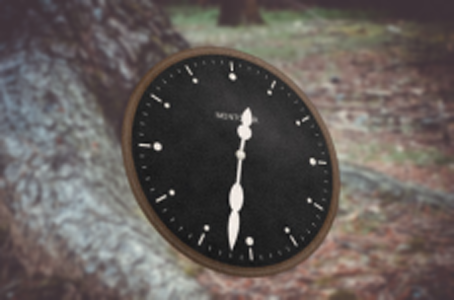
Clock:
12:32
